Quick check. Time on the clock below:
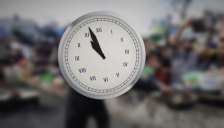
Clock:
10:57
